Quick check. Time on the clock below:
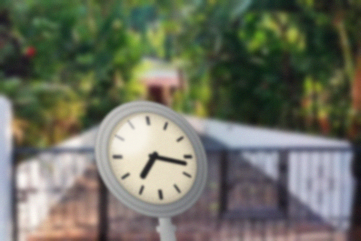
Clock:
7:17
